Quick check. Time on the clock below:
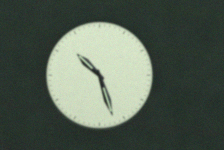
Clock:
10:27
